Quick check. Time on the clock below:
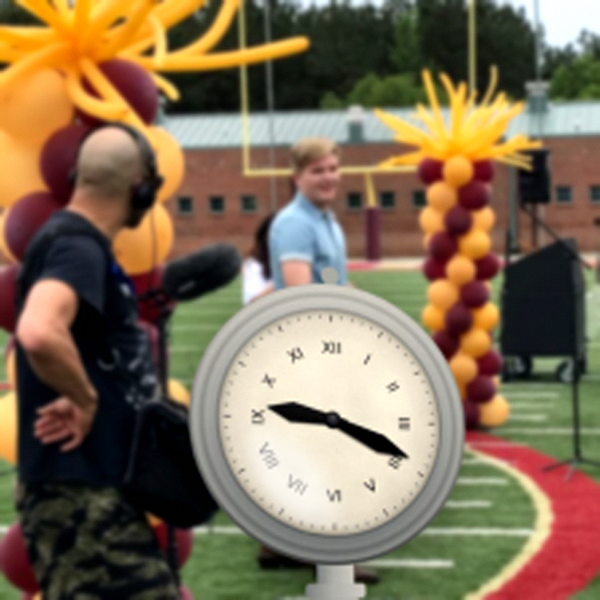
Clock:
9:19
